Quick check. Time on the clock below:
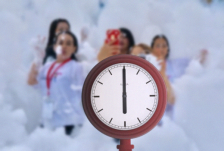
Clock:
6:00
